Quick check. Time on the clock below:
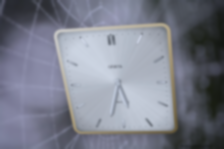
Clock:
5:33
